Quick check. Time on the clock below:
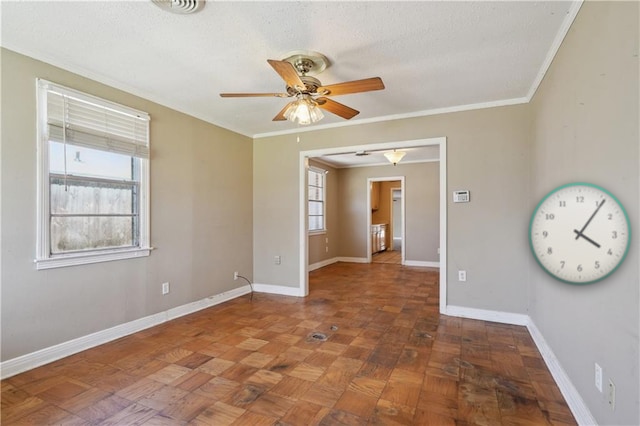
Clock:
4:06
